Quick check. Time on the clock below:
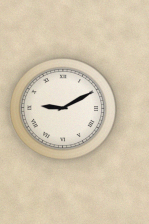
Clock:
9:10
